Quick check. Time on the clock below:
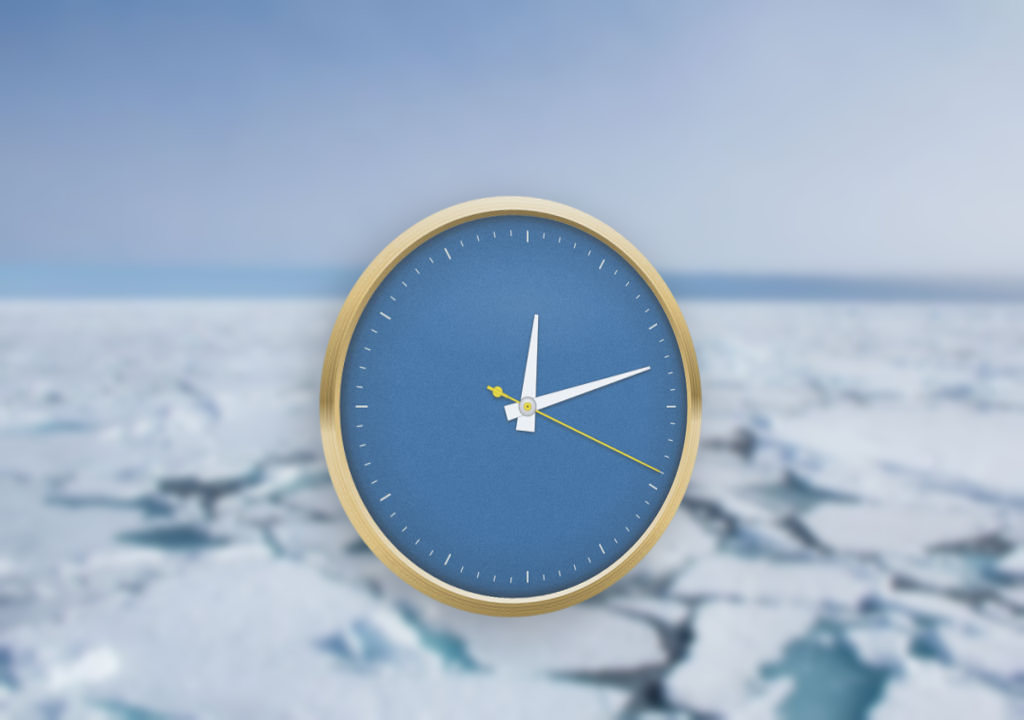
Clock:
12:12:19
